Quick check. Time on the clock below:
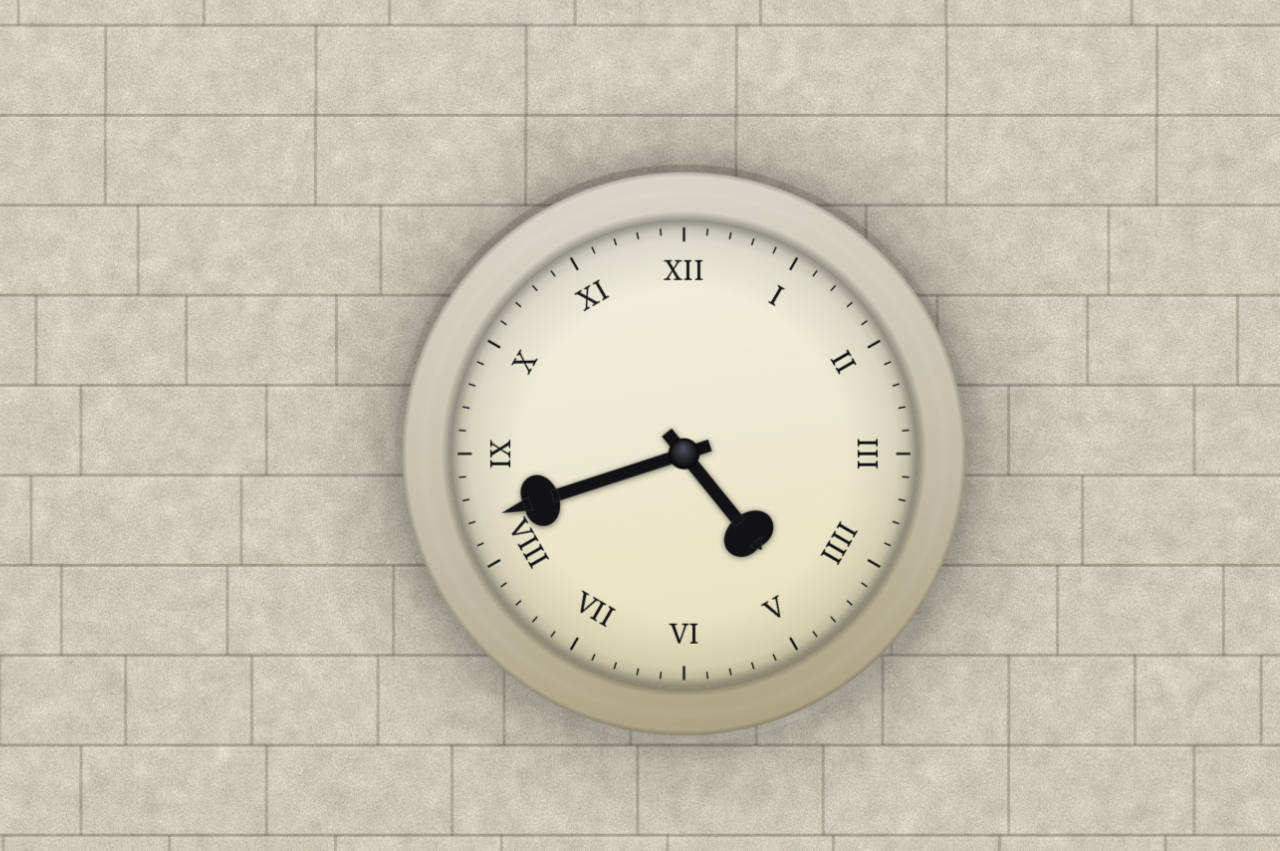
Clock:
4:42
